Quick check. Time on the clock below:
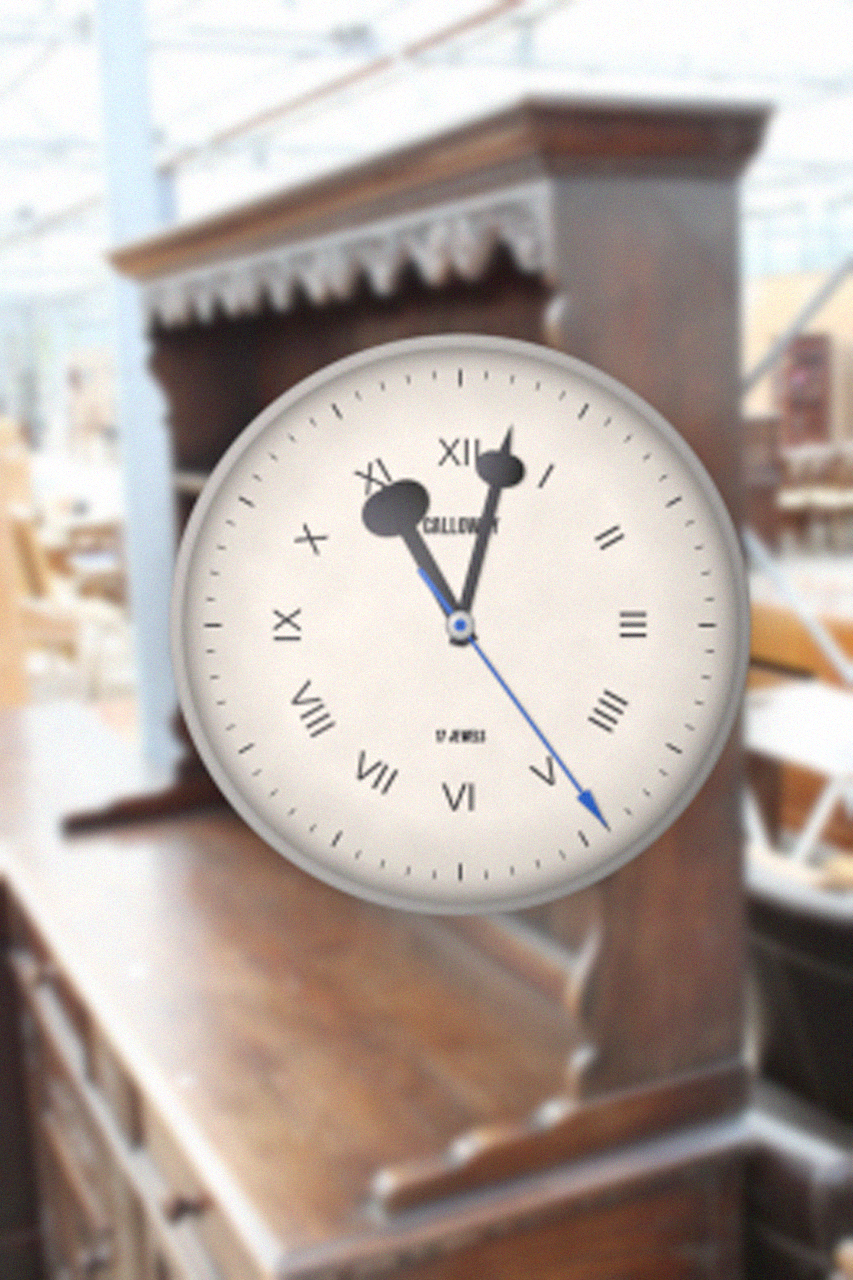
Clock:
11:02:24
